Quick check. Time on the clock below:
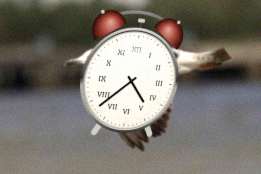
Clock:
4:38
